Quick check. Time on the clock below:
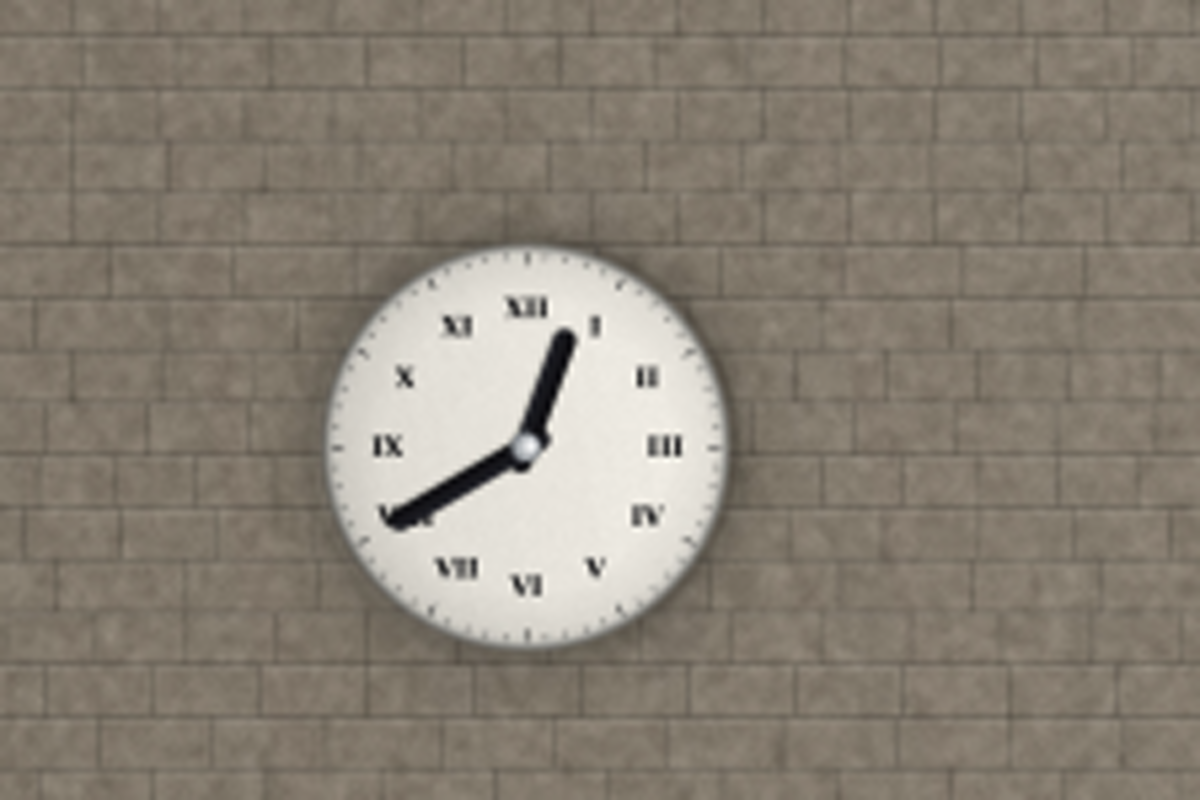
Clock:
12:40
